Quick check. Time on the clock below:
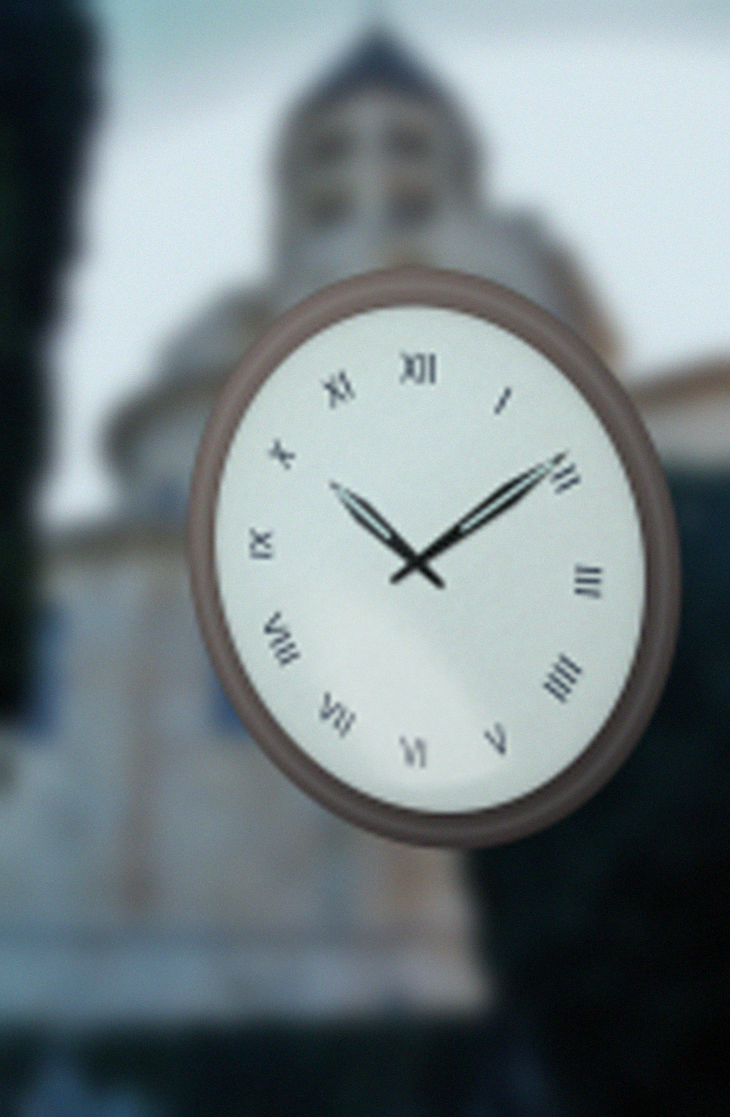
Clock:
10:09
